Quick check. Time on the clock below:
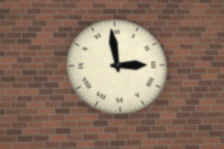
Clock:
2:59
